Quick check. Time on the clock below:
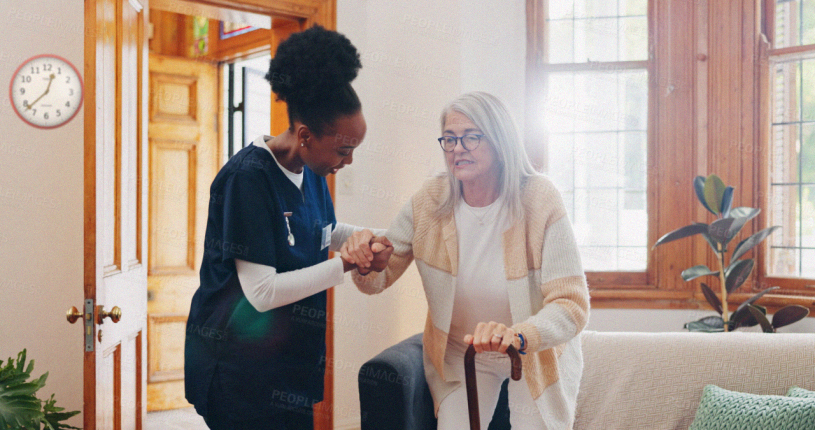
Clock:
12:38
